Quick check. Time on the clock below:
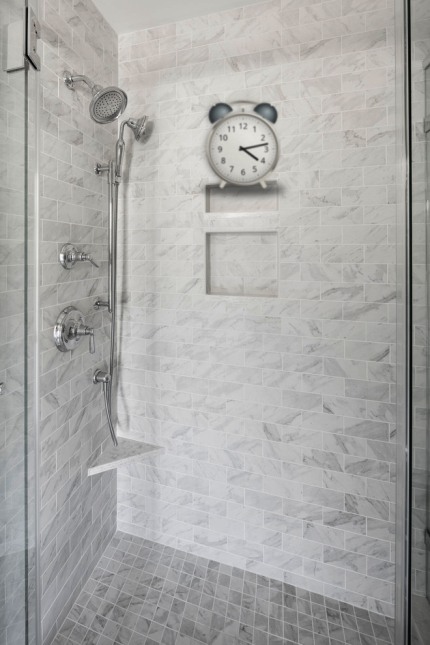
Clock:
4:13
